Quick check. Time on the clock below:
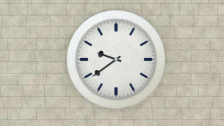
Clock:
9:39
